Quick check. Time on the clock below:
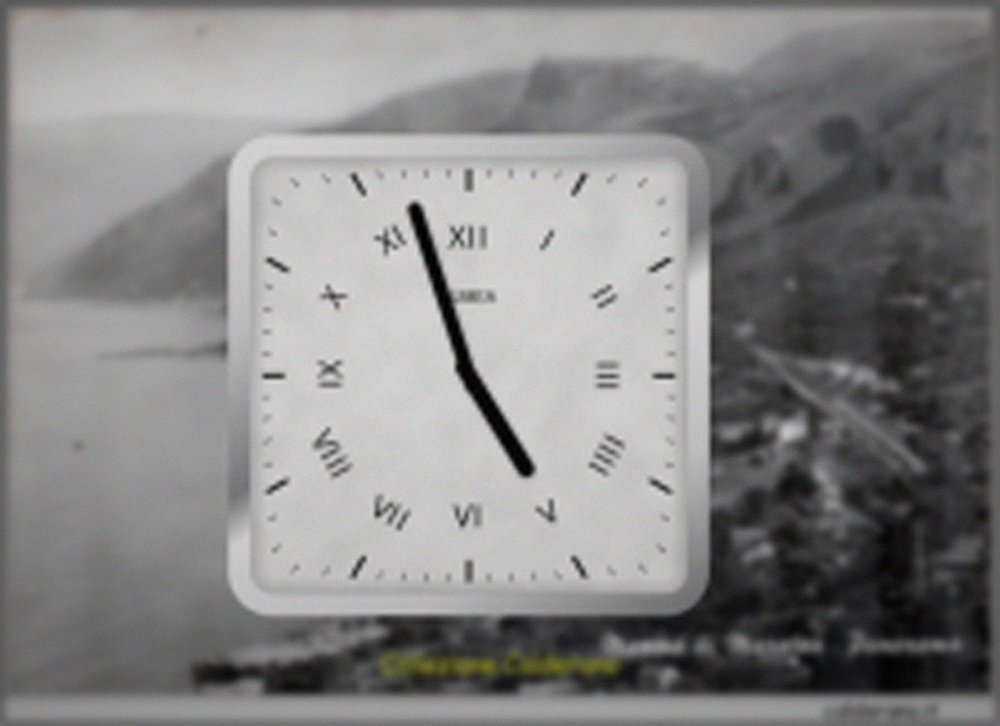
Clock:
4:57
